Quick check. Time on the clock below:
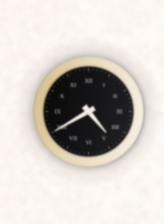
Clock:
4:40
